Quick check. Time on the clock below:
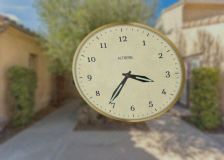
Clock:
3:36
